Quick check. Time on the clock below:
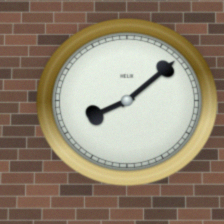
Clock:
8:08
